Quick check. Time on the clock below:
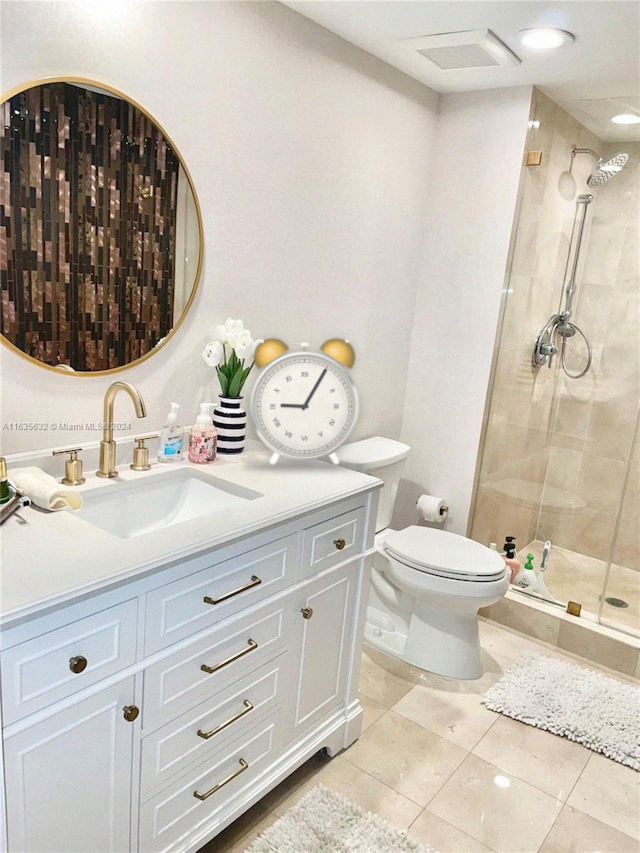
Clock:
9:05
